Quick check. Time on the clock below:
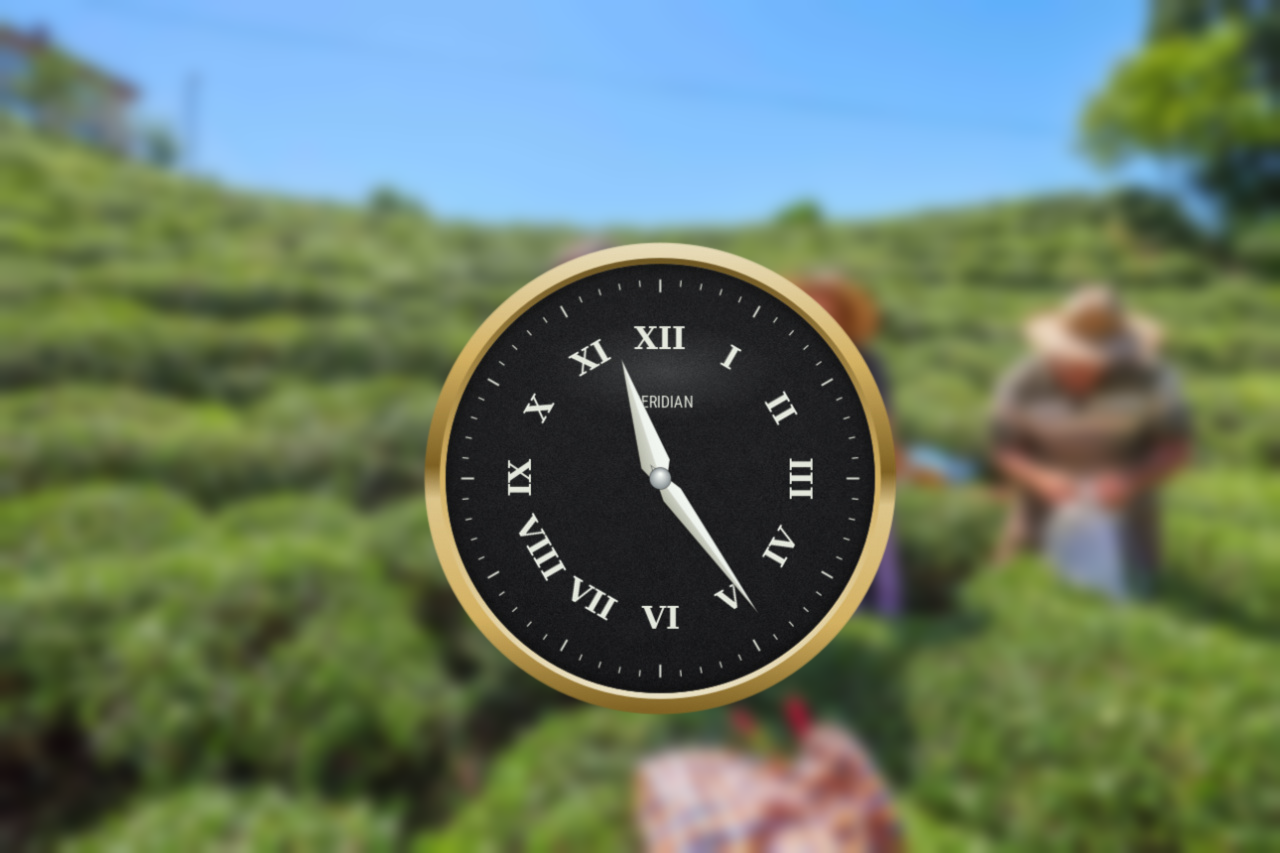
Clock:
11:24
